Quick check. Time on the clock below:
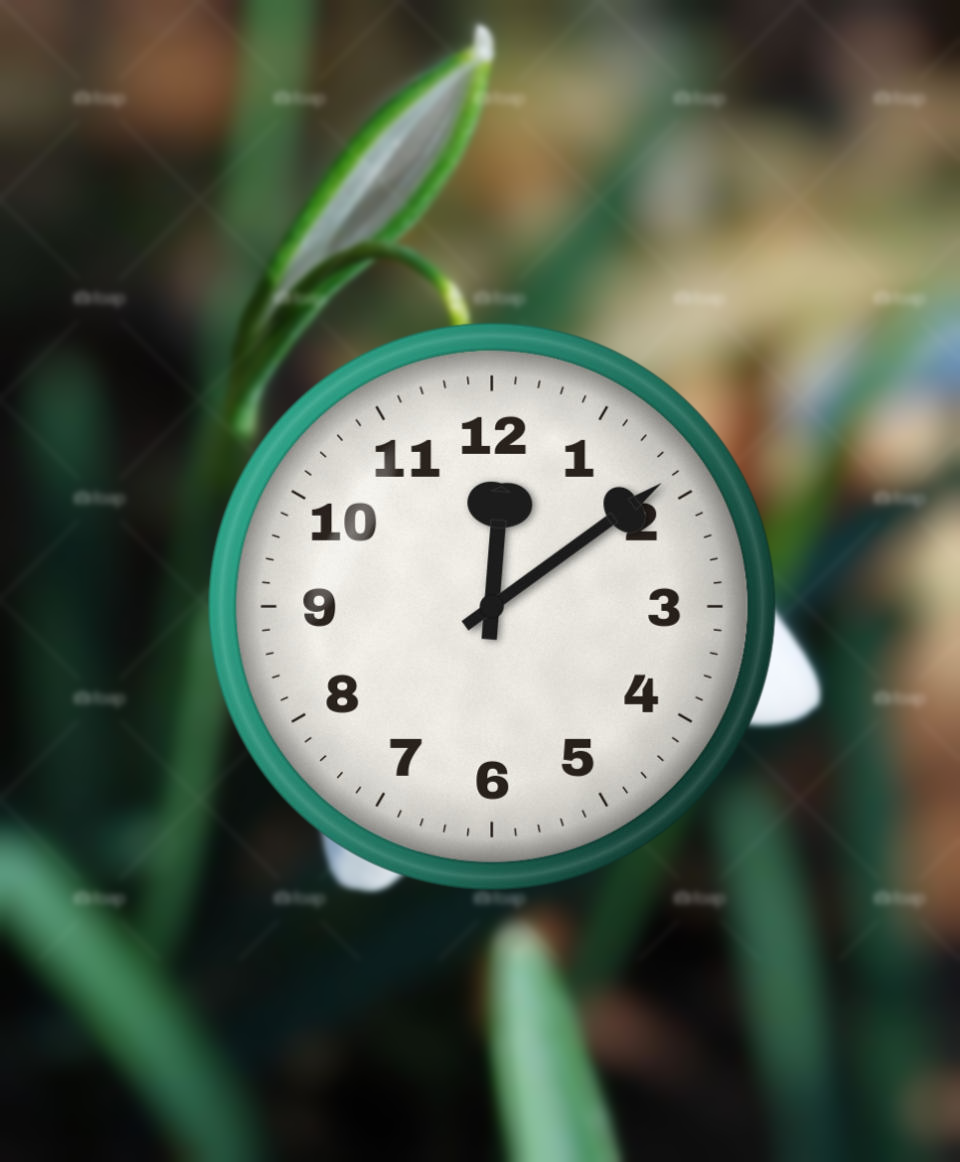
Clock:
12:09
